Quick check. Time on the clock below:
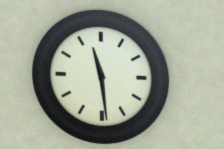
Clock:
11:29
